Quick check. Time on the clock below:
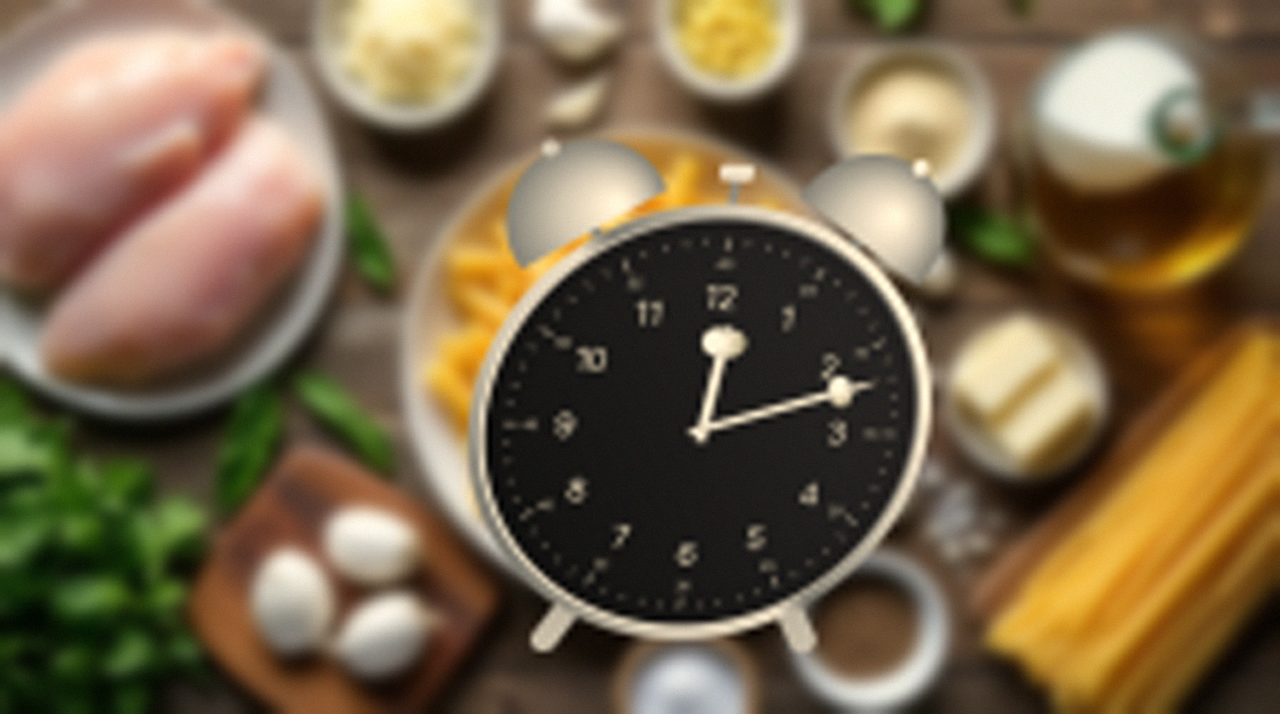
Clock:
12:12
